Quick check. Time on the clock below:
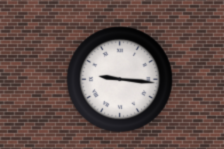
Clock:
9:16
